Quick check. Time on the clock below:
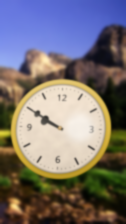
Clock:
9:50
